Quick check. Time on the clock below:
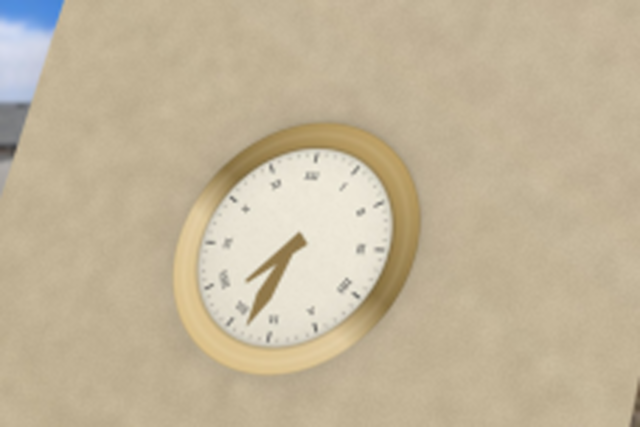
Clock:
7:33
